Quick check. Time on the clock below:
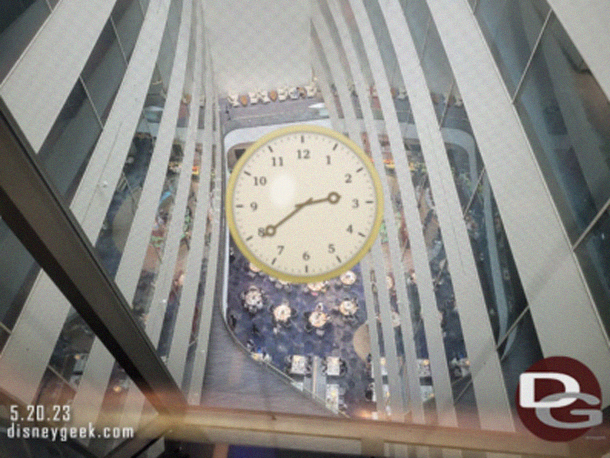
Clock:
2:39
